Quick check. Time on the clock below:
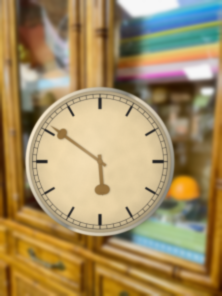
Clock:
5:51
